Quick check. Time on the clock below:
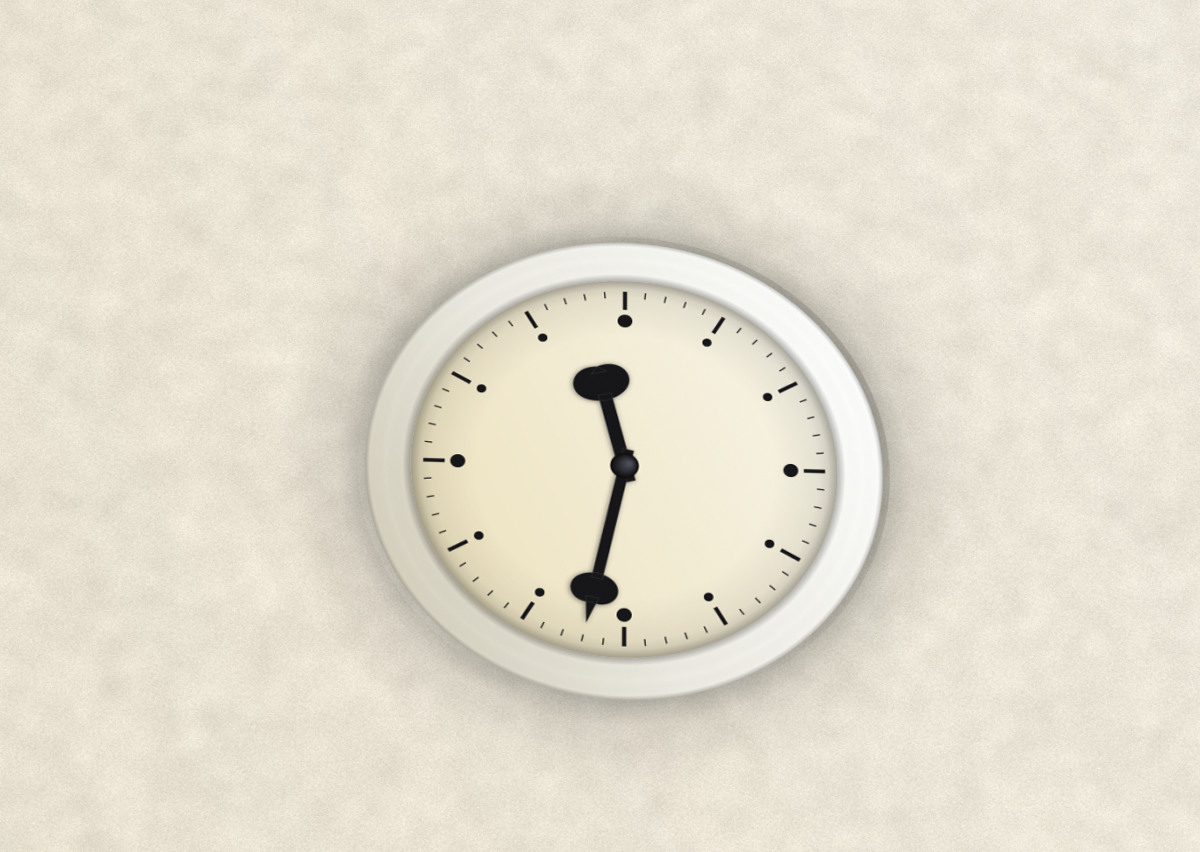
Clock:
11:32
